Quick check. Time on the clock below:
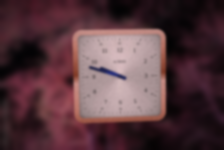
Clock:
9:48
